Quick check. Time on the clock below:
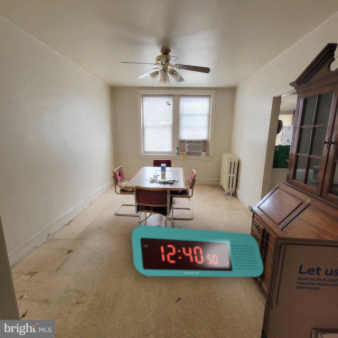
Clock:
12:40:50
